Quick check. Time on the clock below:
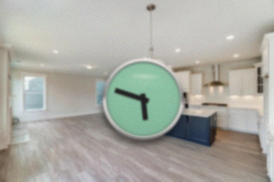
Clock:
5:48
